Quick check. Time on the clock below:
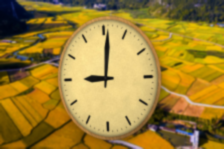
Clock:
9:01
